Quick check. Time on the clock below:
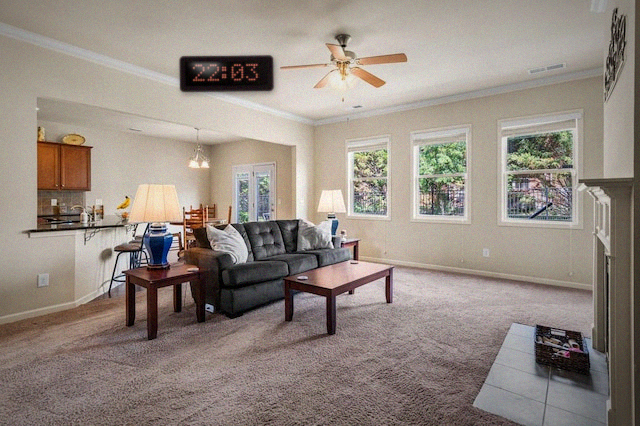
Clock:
22:03
